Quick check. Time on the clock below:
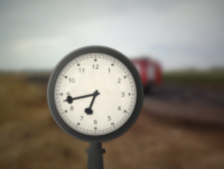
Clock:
6:43
